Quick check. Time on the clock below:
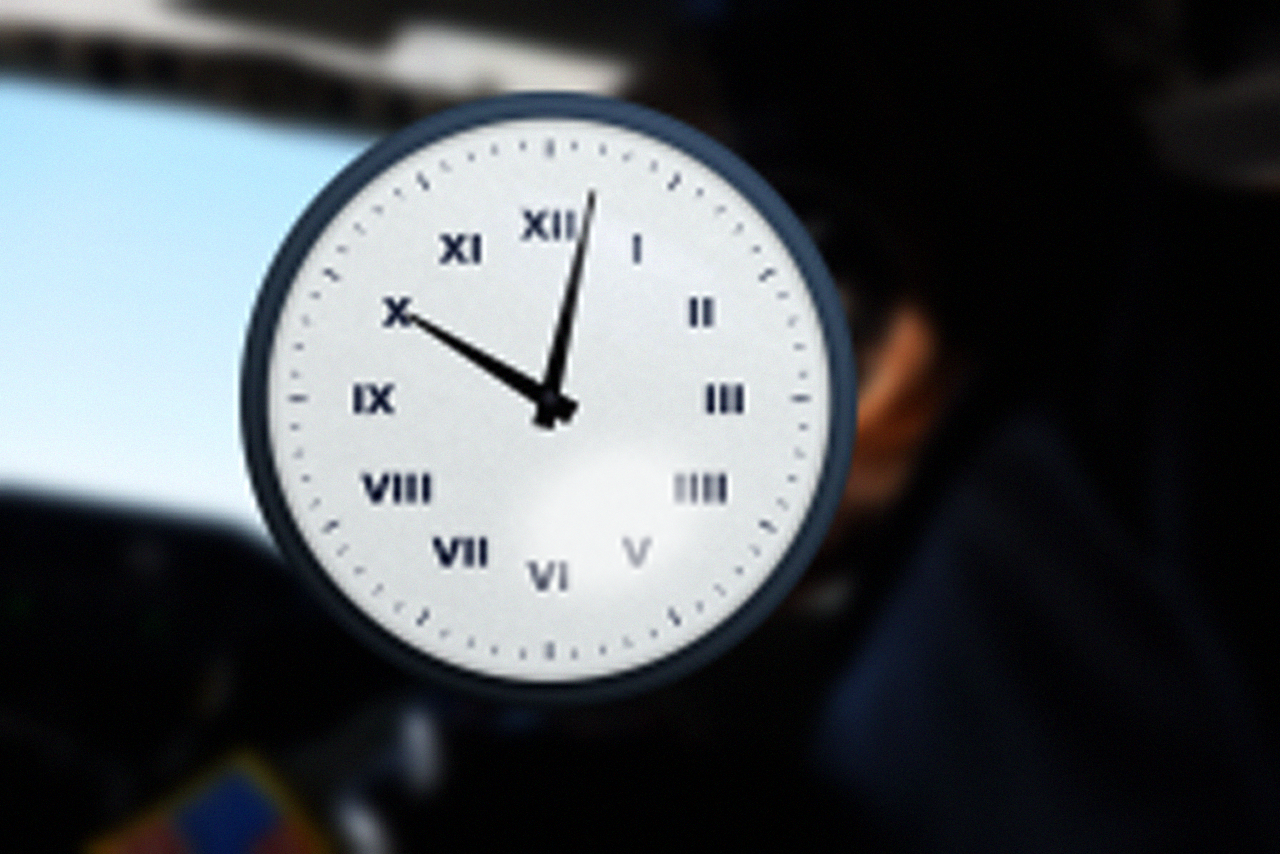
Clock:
10:02
